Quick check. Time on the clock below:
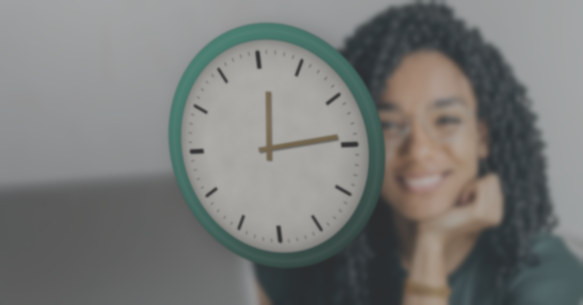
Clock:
12:14
